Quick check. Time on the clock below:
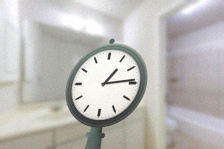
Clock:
1:14
